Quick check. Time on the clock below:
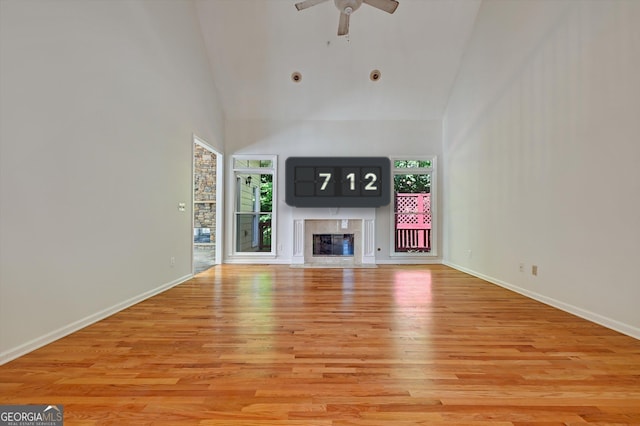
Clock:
7:12
